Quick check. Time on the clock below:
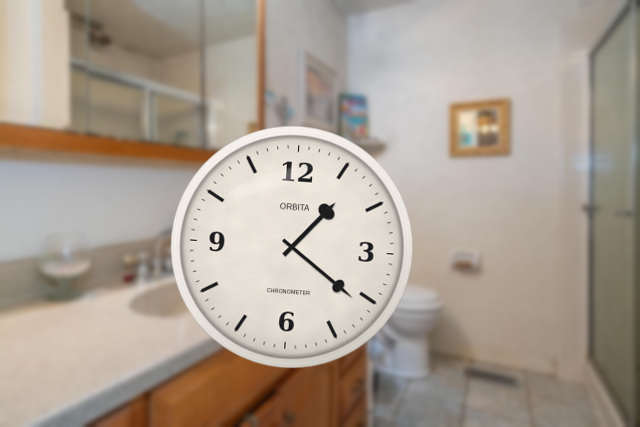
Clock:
1:21
